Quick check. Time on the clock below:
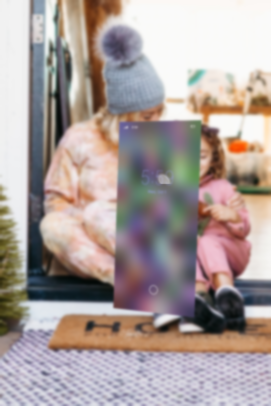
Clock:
5:59
